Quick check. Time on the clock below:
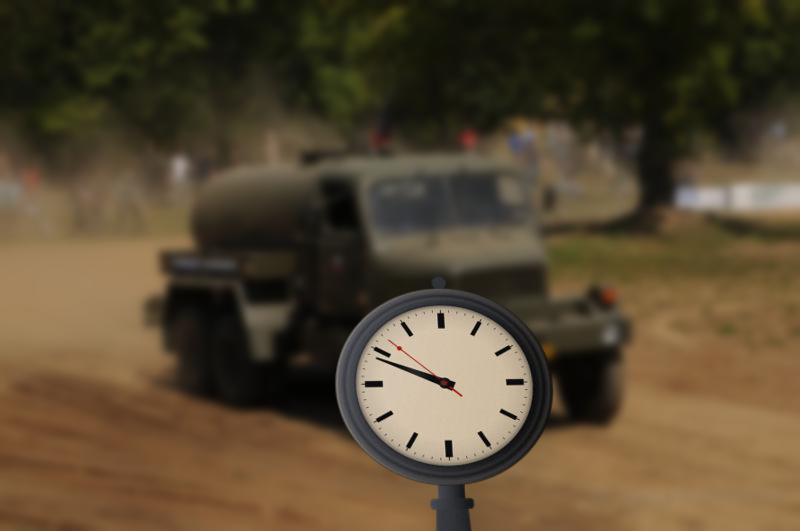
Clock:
9:48:52
